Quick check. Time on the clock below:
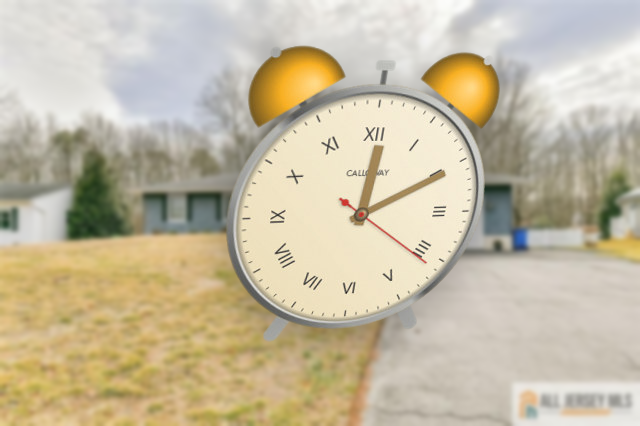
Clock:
12:10:21
